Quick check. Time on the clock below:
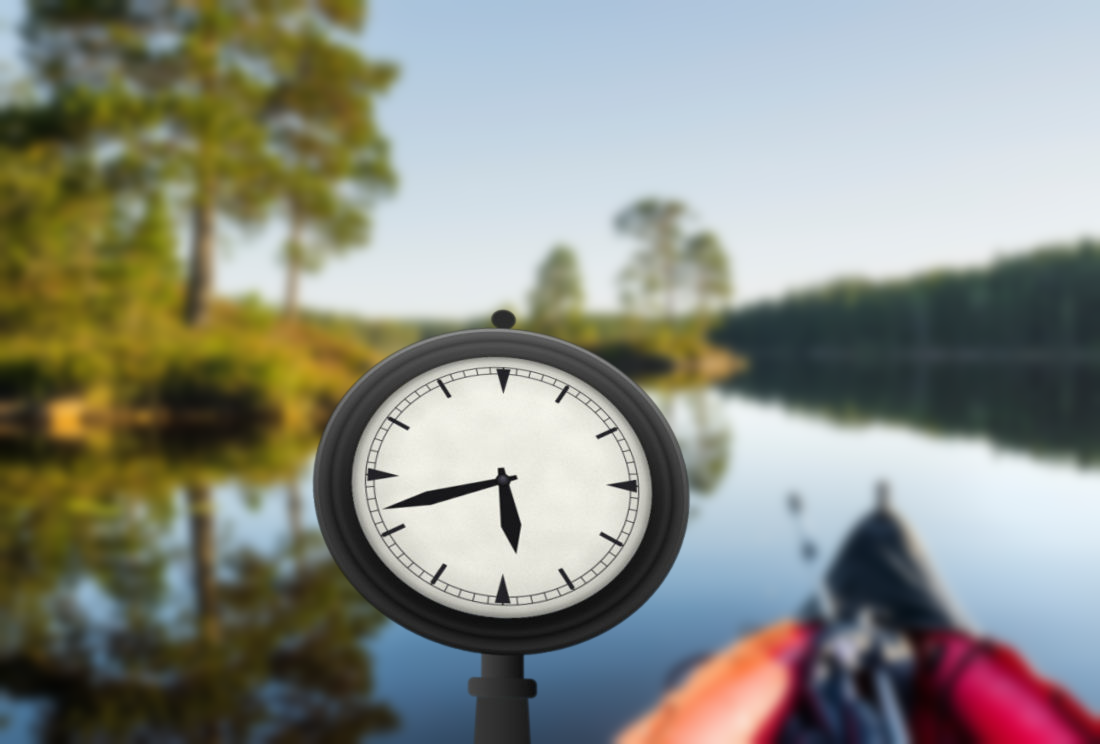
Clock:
5:42
